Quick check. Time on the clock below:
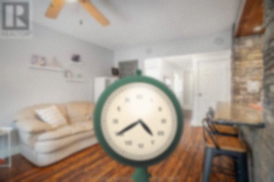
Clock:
4:40
